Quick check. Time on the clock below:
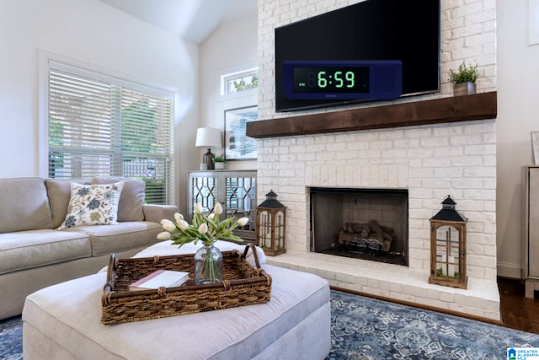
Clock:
6:59
